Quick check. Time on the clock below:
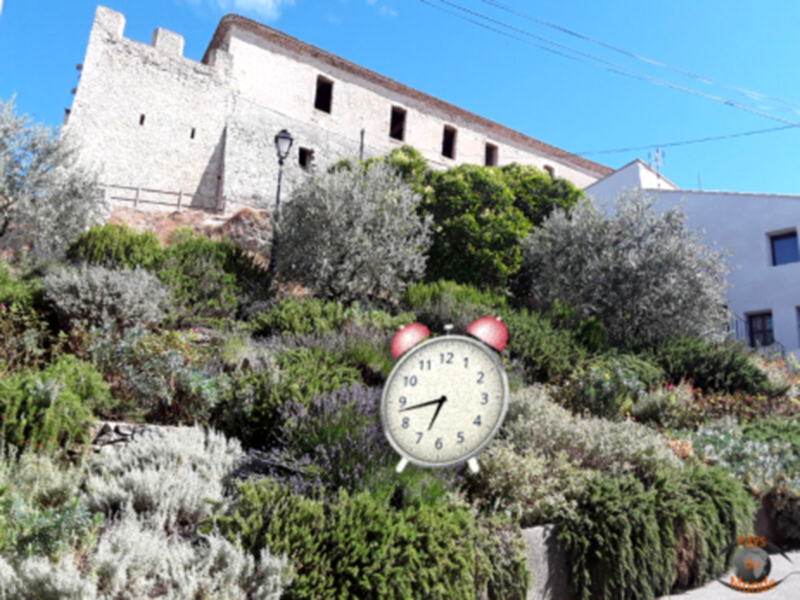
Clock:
6:43
